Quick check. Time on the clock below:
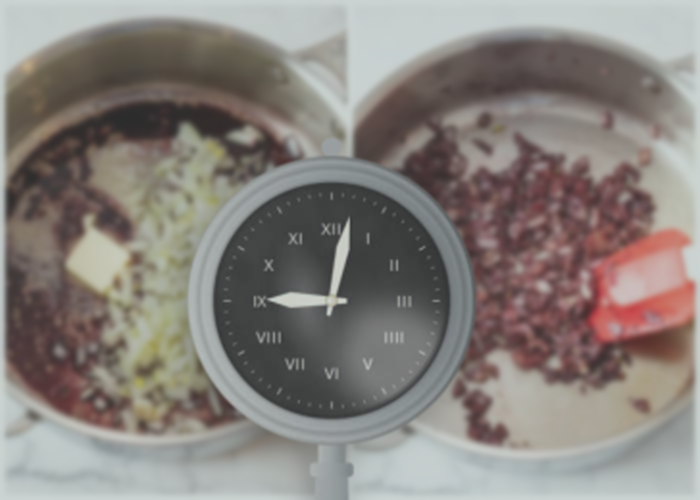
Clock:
9:02
